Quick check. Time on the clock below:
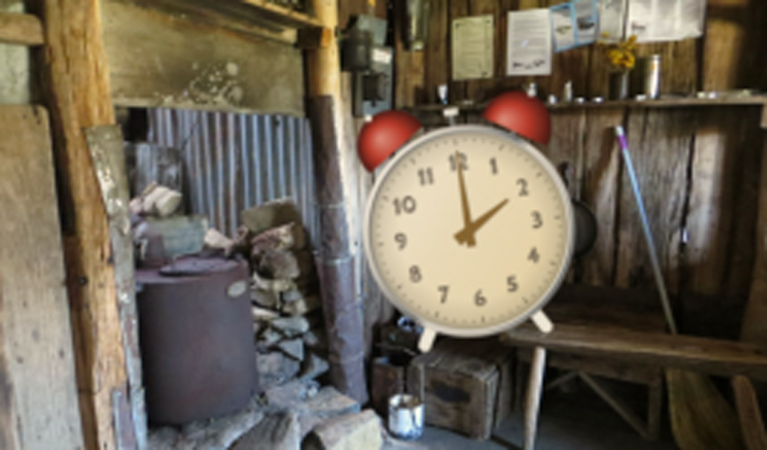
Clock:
2:00
